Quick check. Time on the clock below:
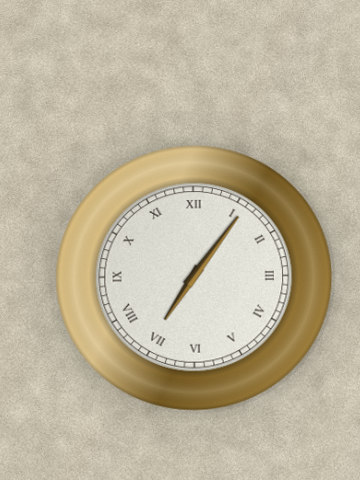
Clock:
7:06
